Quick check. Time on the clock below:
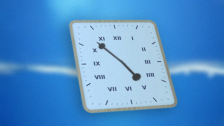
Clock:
4:53
